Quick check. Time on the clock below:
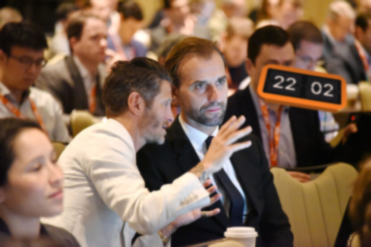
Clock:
22:02
